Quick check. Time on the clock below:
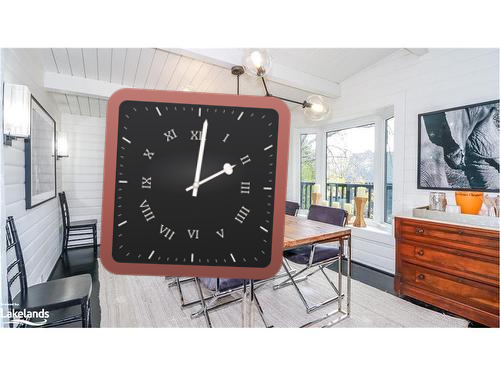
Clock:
2:01
